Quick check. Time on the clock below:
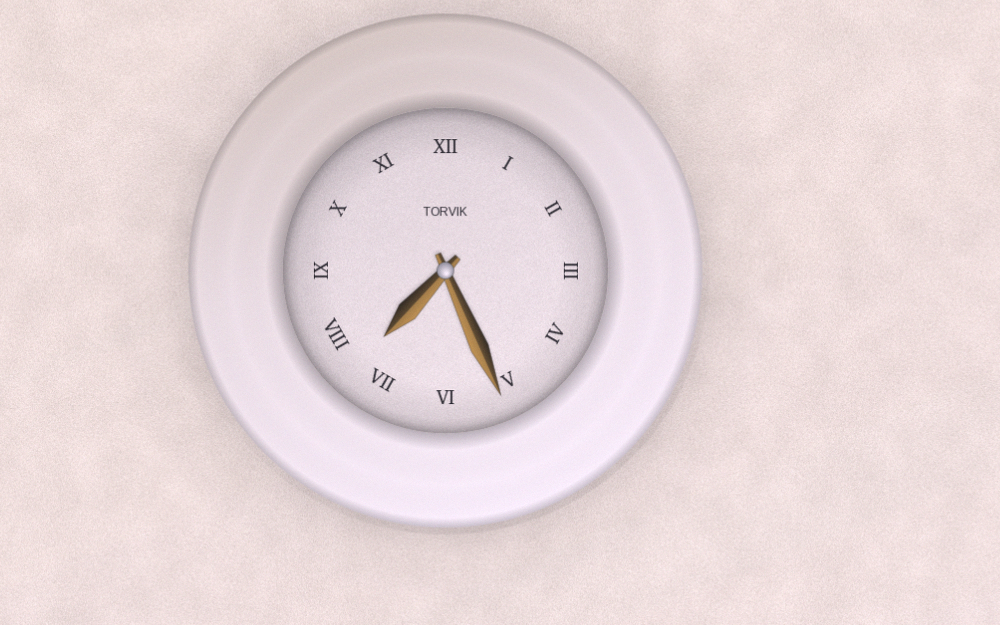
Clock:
7:26
